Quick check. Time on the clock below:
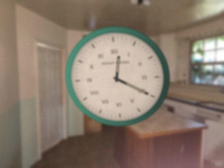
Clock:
12:20
